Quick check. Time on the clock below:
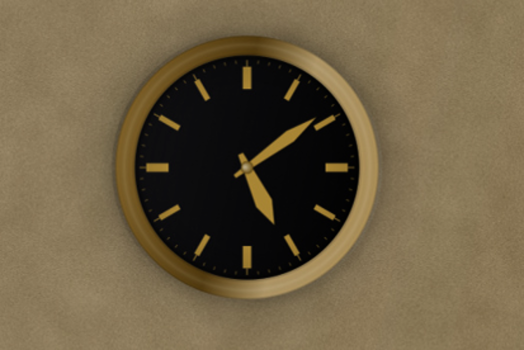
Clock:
5:09
